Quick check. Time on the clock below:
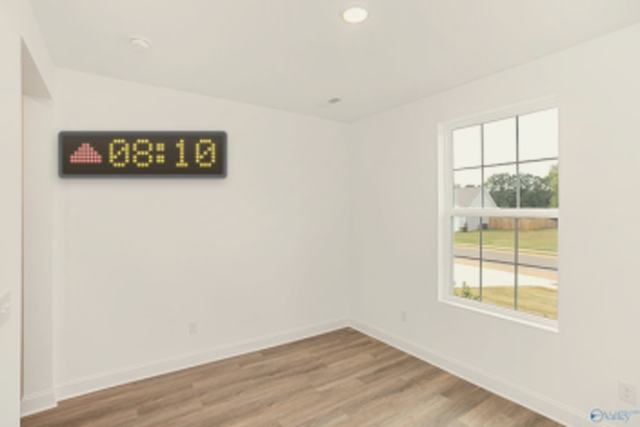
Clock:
8:10
